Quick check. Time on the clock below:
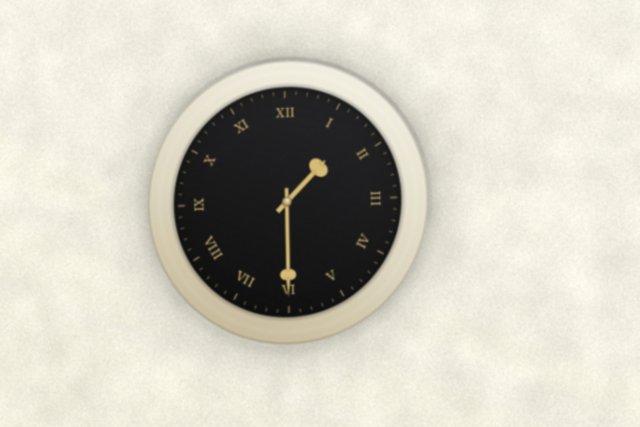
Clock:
1:30
